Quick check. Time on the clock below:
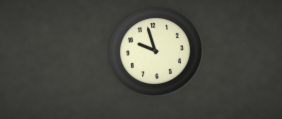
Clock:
9:58
